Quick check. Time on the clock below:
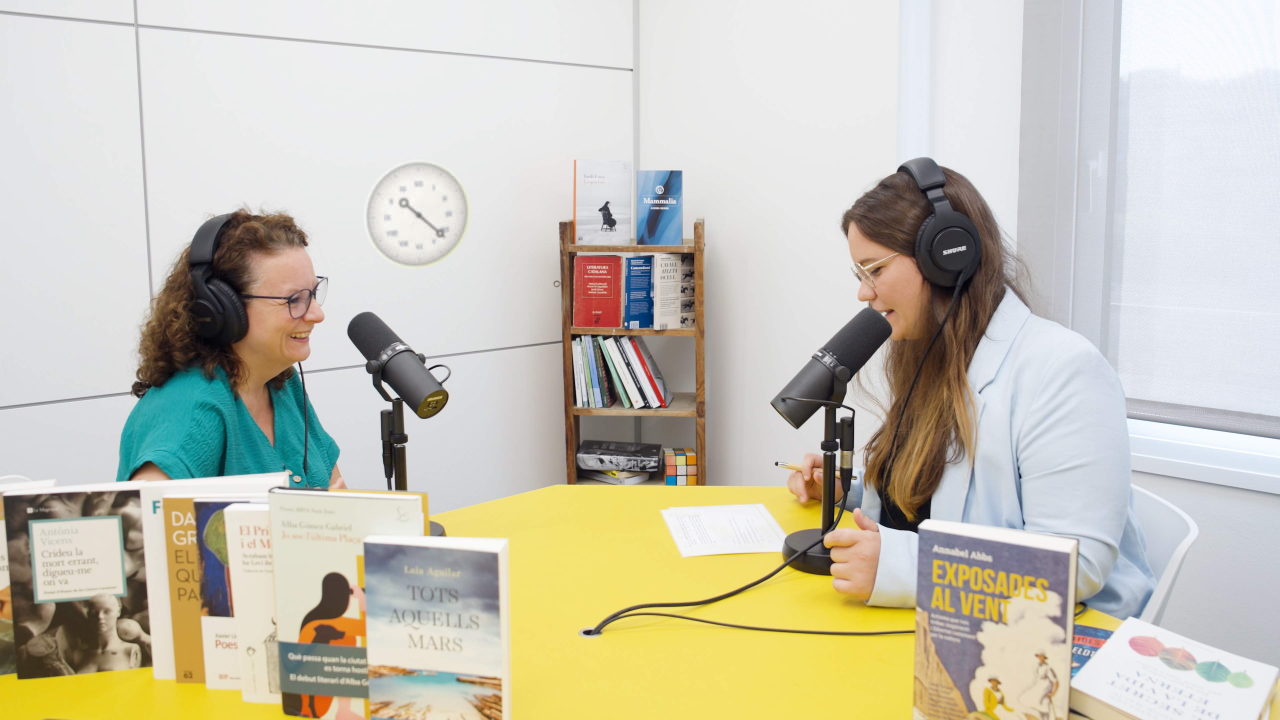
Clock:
10:22
